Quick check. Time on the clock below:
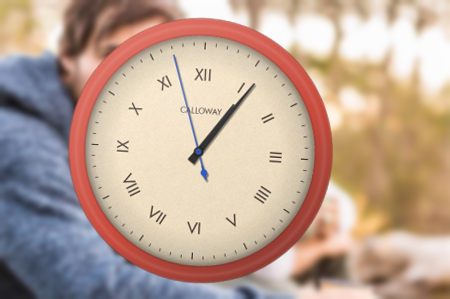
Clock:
1:05:57
